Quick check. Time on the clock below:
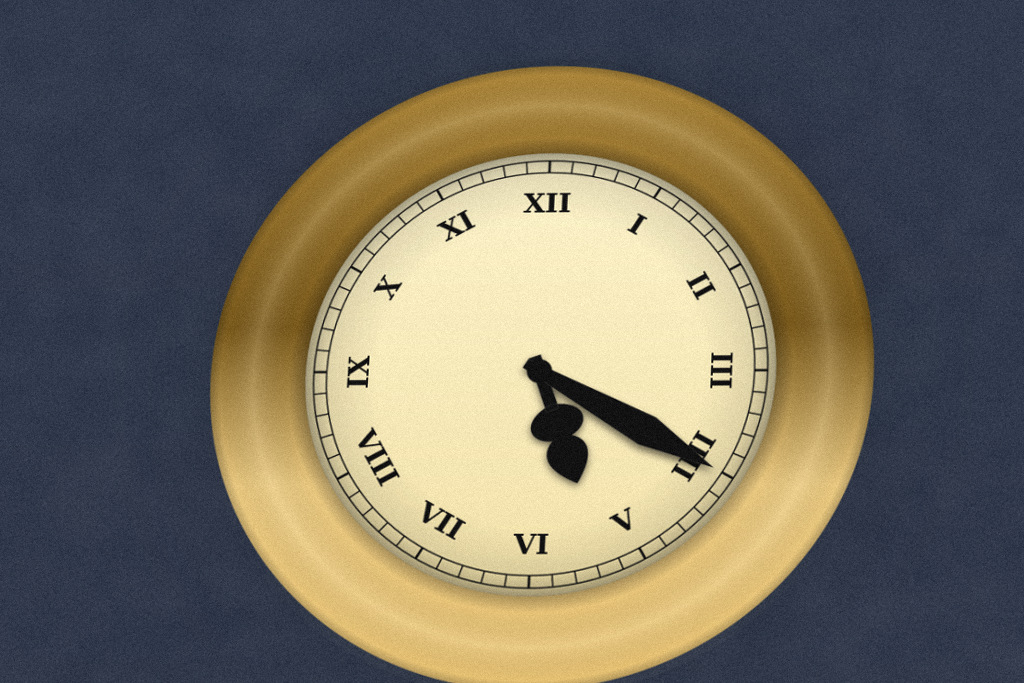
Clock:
5:20
